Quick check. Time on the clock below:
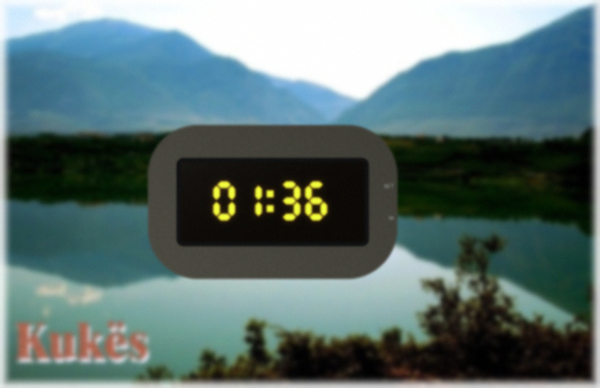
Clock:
1:36
